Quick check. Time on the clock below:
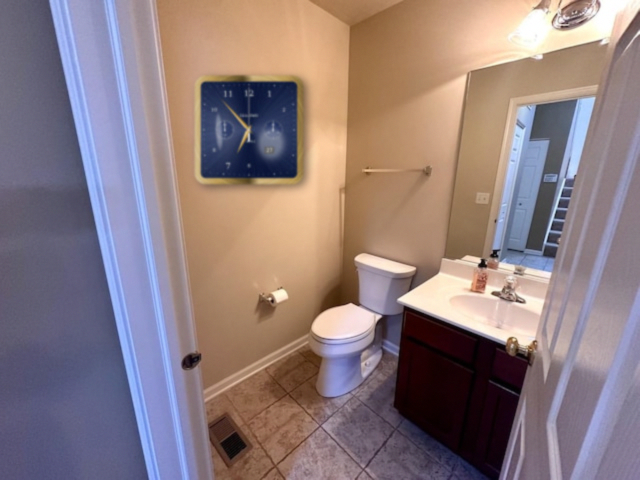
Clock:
6:53
